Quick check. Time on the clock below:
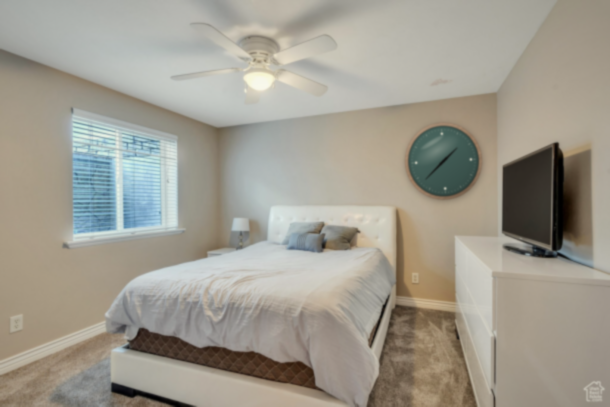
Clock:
1:38
